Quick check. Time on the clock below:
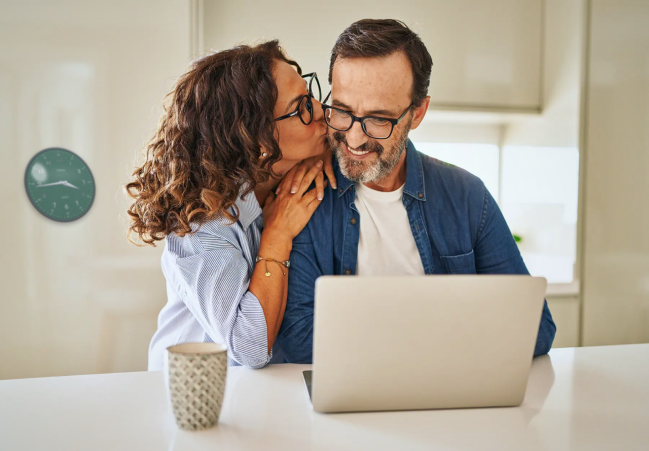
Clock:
3:44
